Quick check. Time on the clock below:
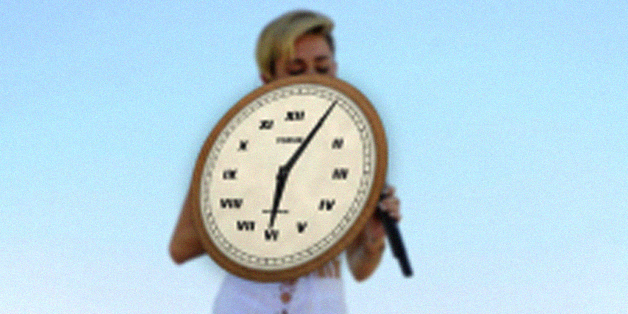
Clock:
6:05
